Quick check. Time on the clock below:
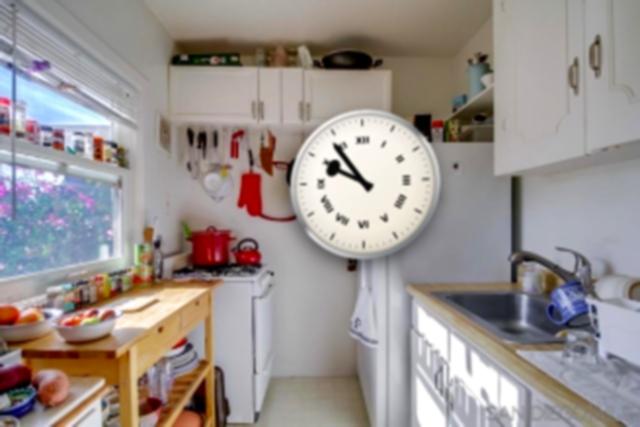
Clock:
9:54
